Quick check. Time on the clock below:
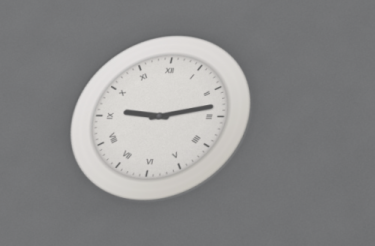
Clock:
9:13
